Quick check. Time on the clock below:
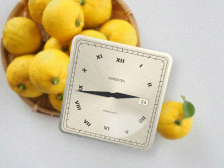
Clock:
2:44
